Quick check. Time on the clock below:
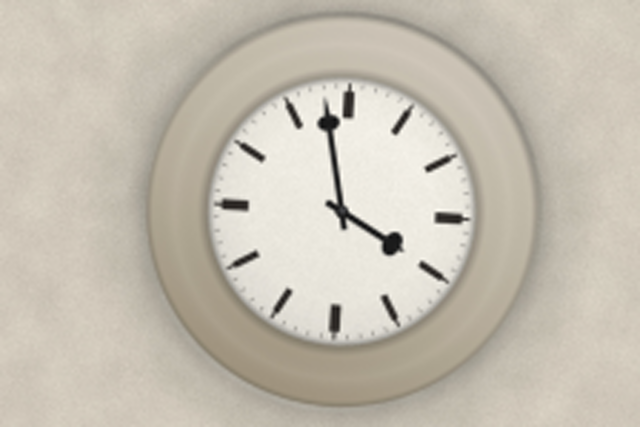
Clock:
3:58
